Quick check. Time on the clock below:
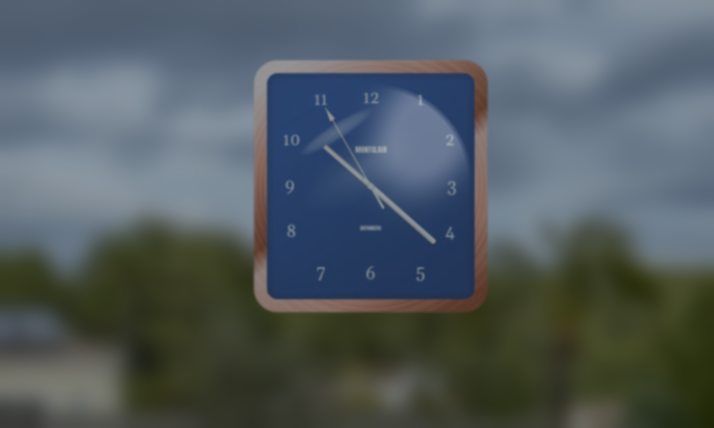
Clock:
10:21:55
